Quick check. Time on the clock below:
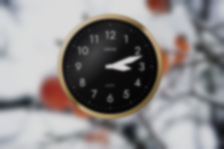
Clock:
3:12
